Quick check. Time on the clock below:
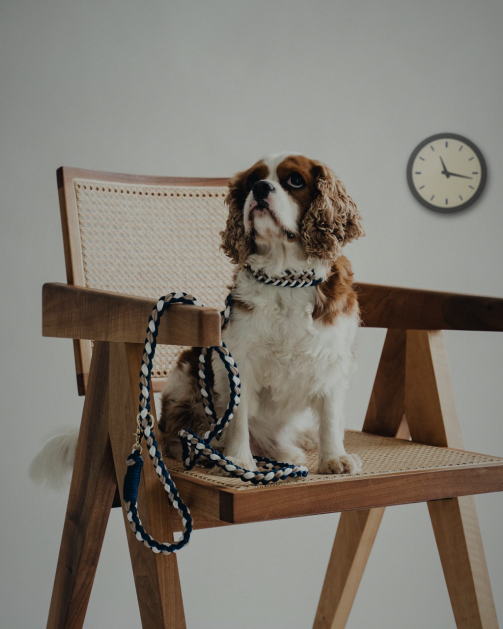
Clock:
11:17
